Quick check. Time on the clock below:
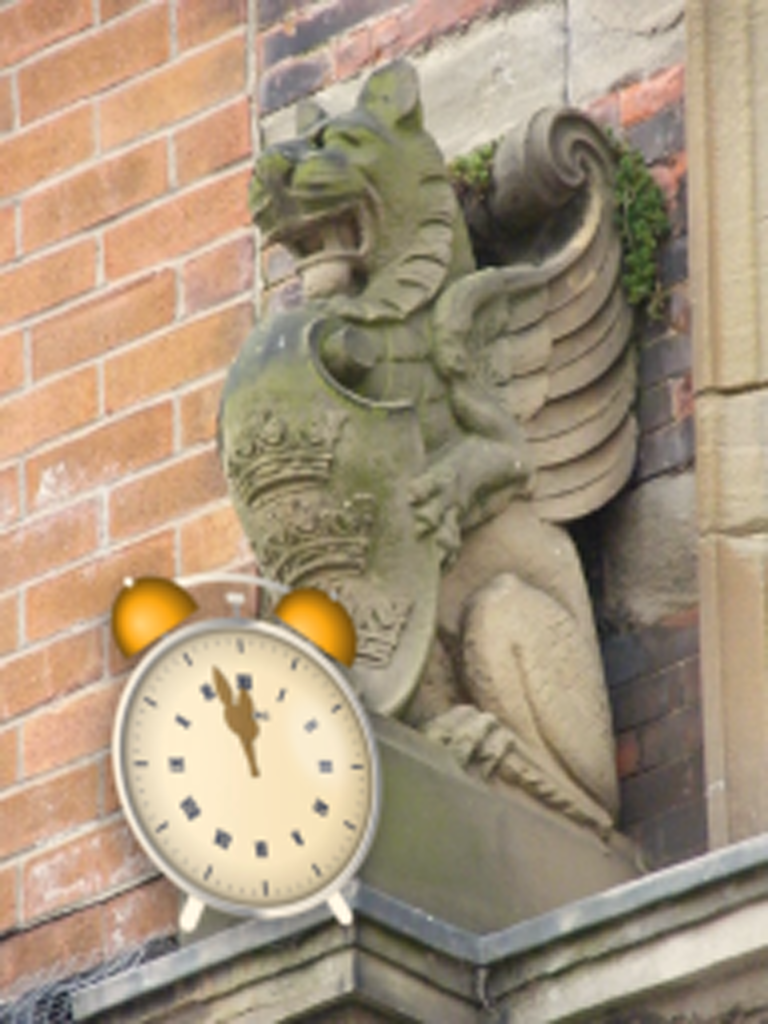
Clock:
11:57
